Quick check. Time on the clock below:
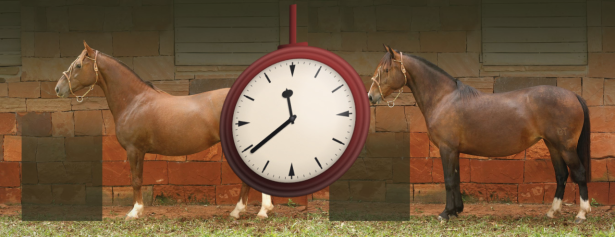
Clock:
11:39
